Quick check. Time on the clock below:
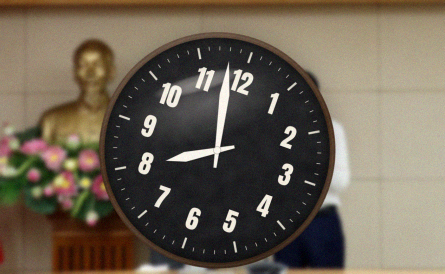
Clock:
7:58
